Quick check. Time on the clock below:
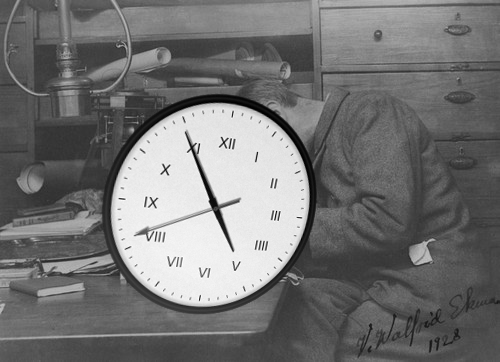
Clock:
4:54:41
